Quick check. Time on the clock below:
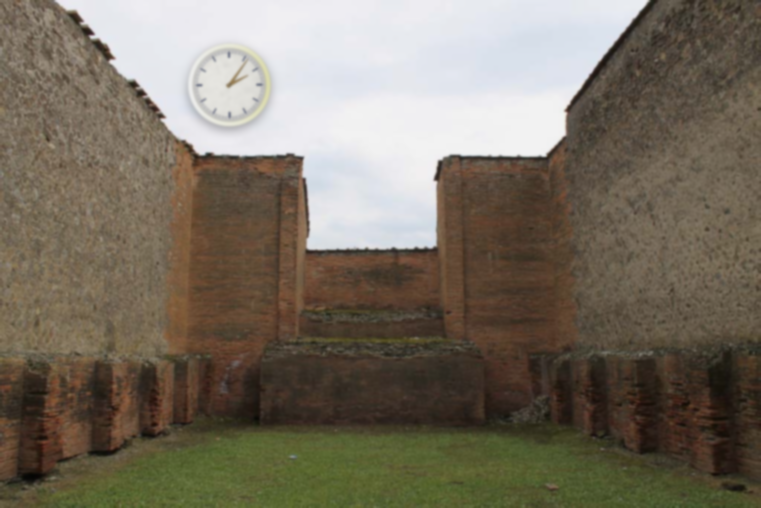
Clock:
2:06
